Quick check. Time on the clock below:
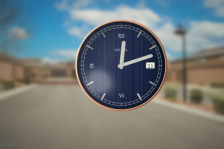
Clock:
12:12
